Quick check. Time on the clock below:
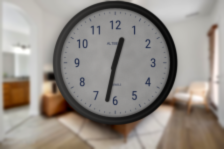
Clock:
12:32
